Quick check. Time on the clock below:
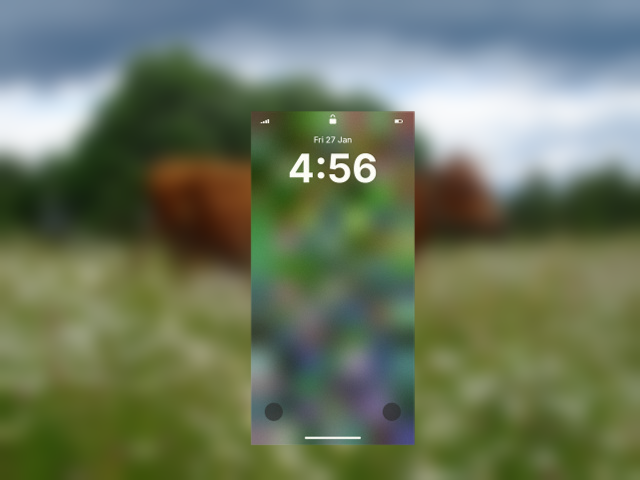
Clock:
4:56
